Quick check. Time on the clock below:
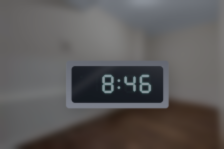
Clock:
8:46
